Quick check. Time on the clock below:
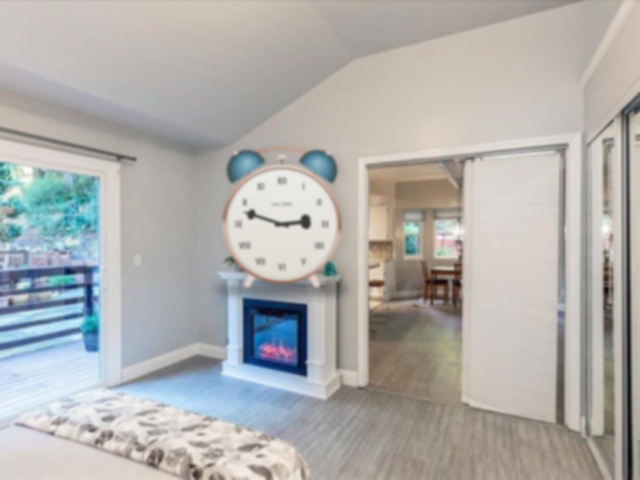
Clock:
2:48
